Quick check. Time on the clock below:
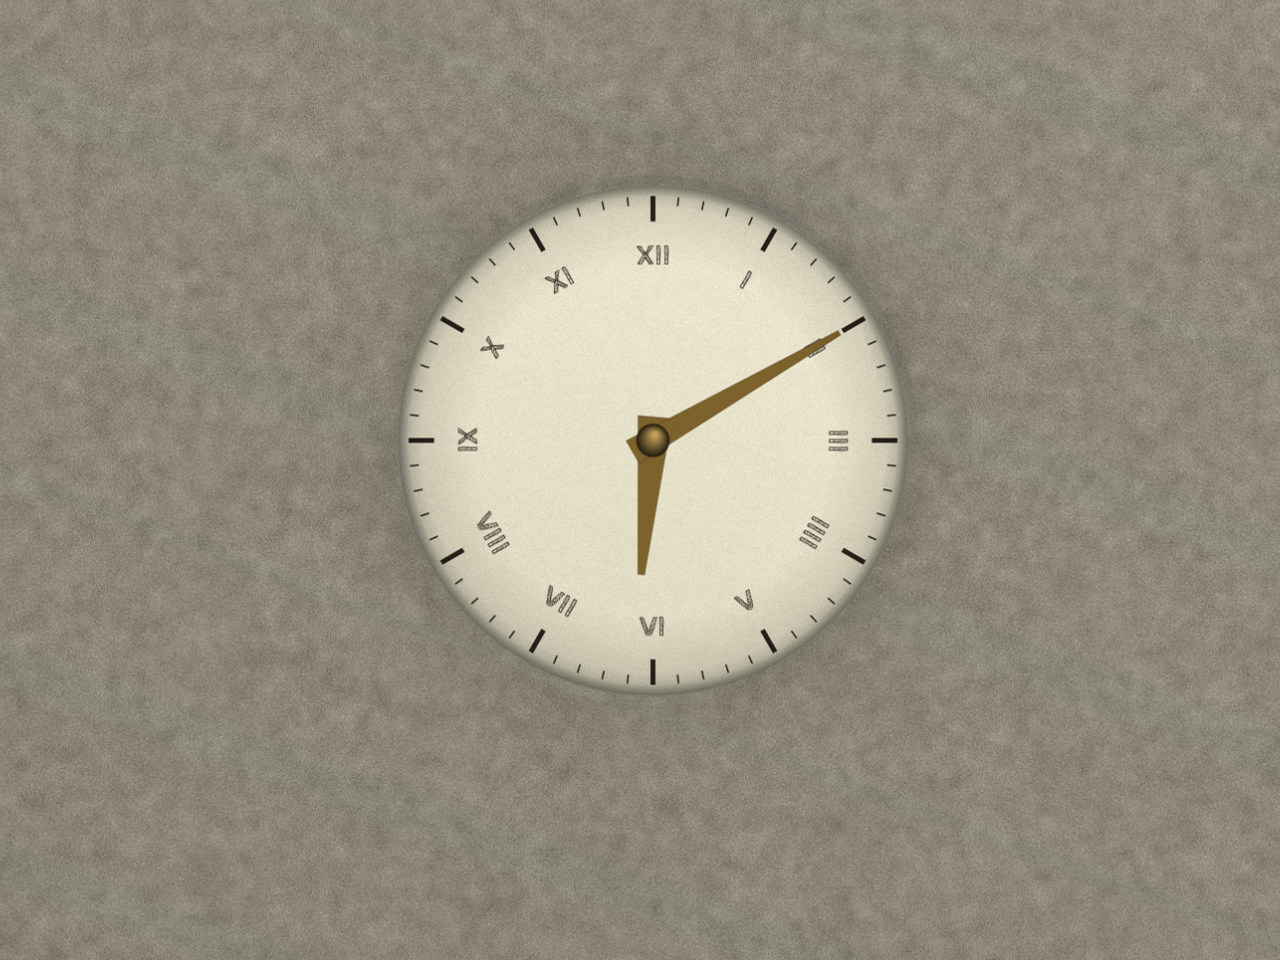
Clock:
6:10
